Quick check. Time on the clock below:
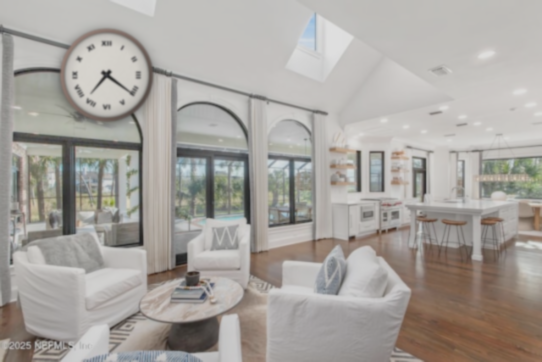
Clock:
7:21
